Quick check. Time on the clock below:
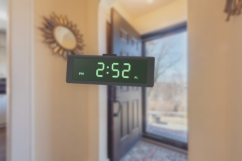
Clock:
2:52
